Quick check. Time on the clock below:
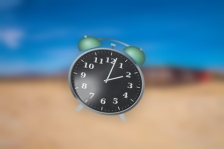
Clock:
2:02
